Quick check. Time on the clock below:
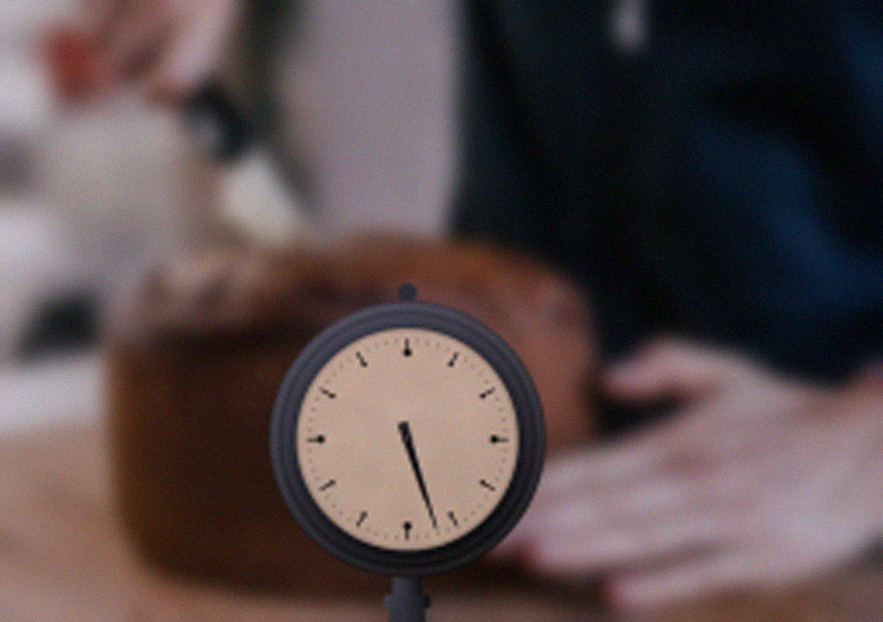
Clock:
5:27
